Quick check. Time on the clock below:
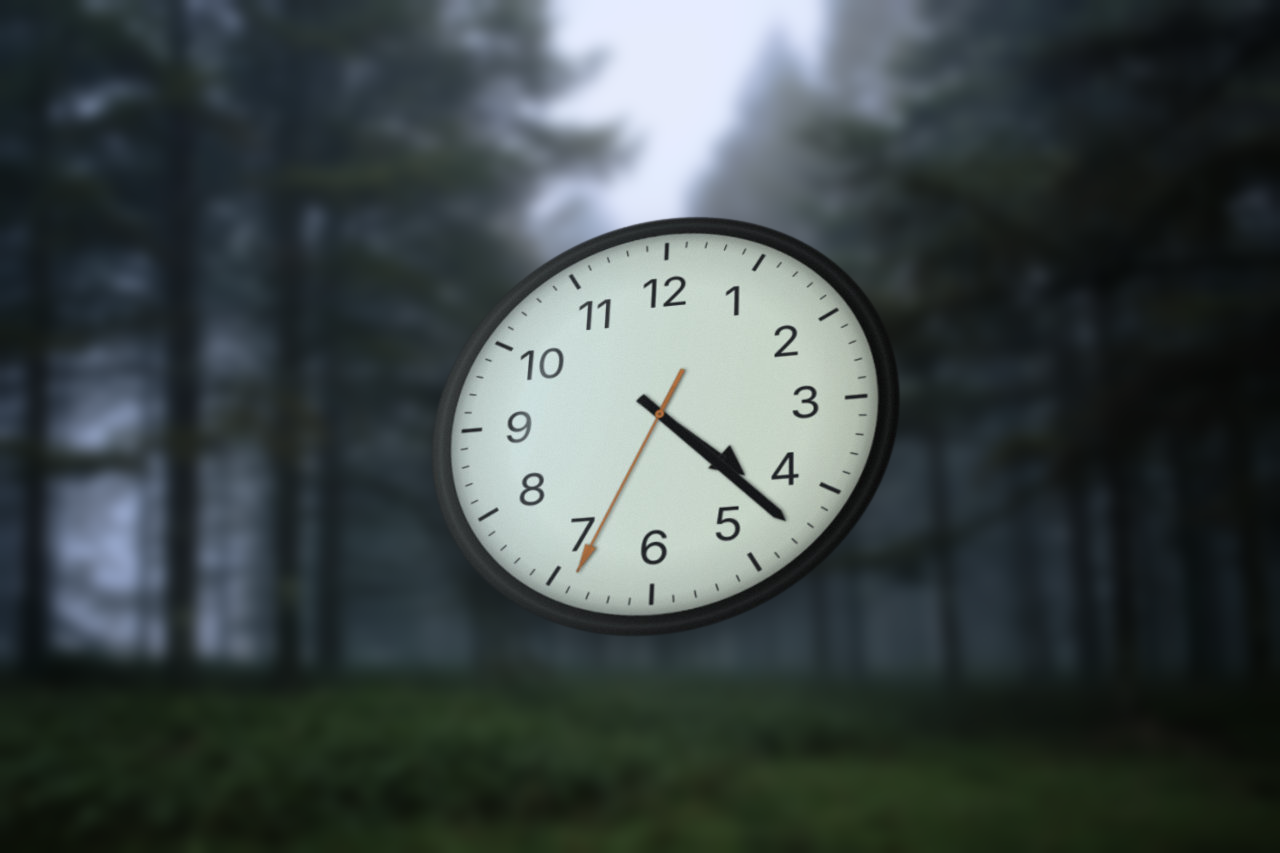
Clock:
4:22:34
